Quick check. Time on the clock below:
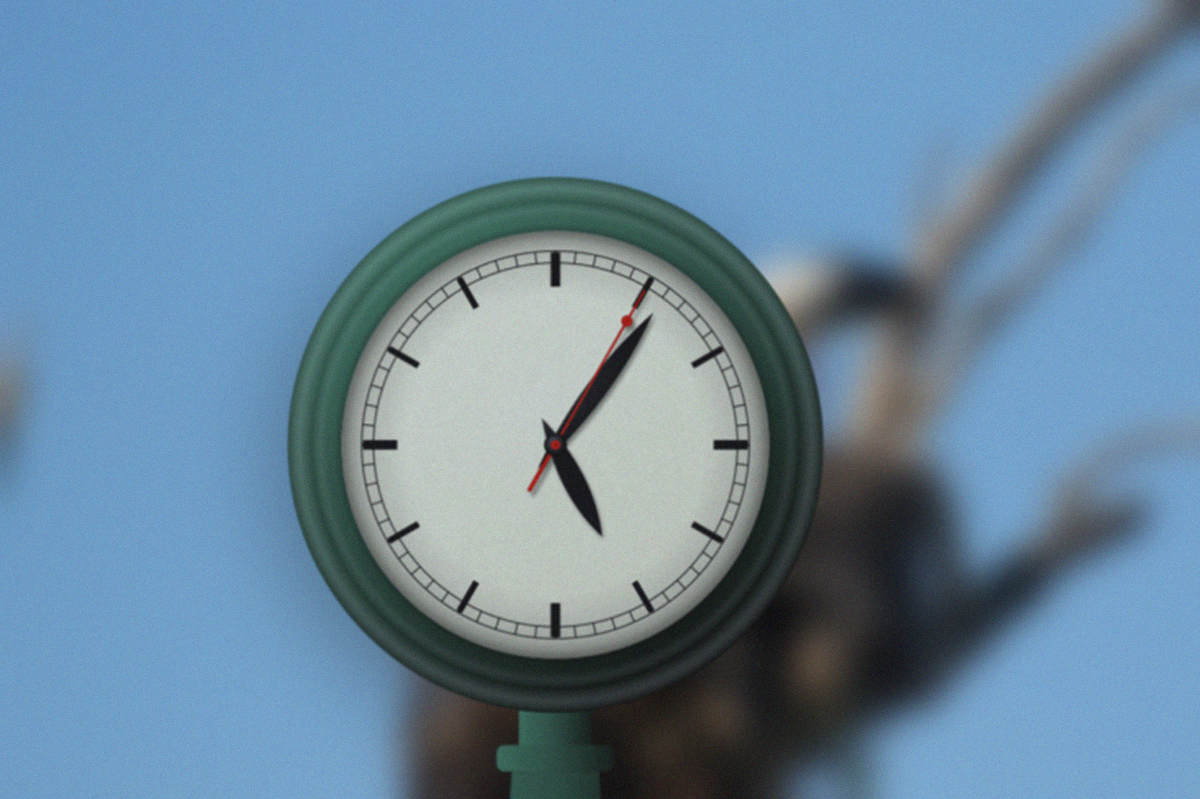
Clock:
5:06:05
